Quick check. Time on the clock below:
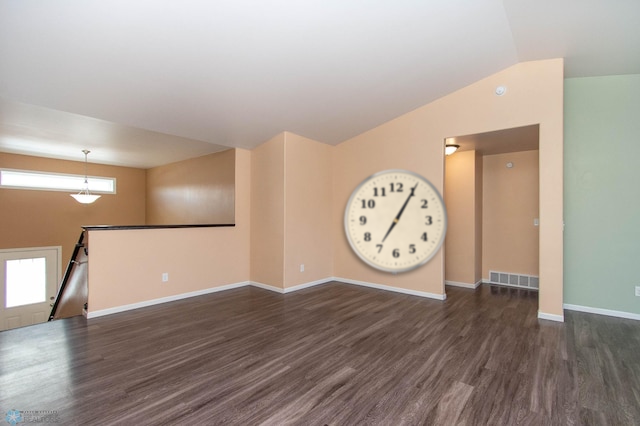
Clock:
7:05
